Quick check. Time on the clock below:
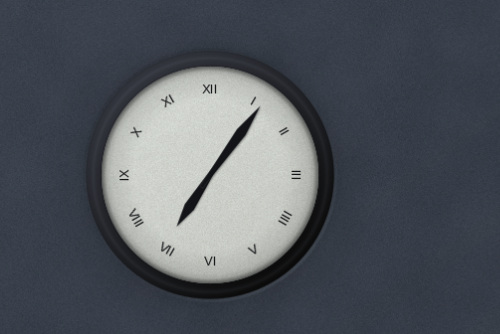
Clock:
7:06
